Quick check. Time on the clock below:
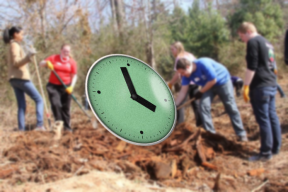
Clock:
3:58
